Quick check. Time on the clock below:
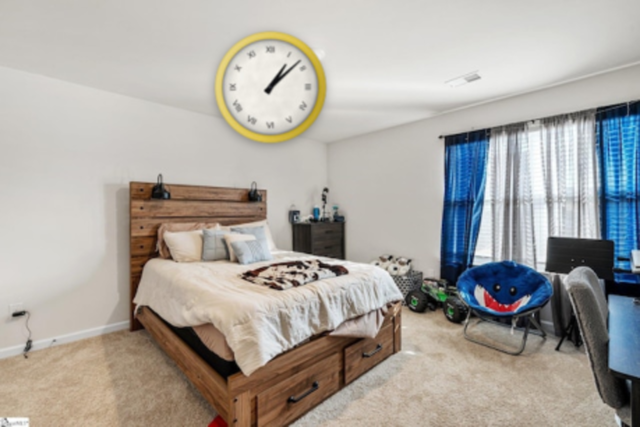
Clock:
1:08
